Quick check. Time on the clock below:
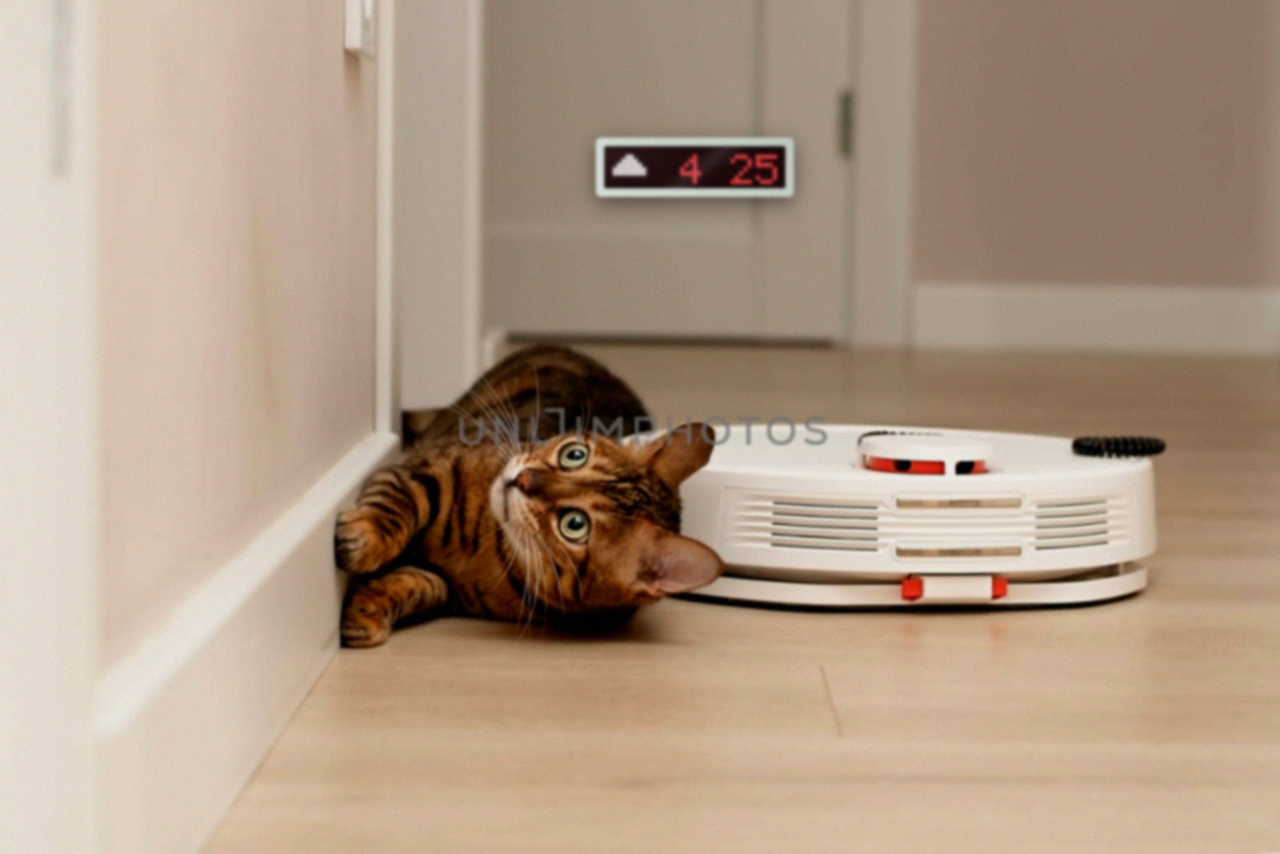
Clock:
4:25
